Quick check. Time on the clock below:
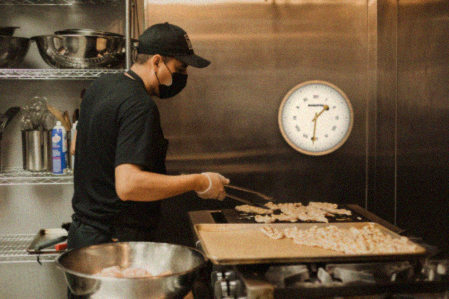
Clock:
1:31
